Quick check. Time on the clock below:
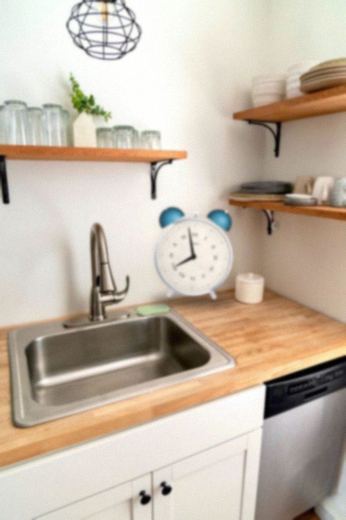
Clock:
7:58
